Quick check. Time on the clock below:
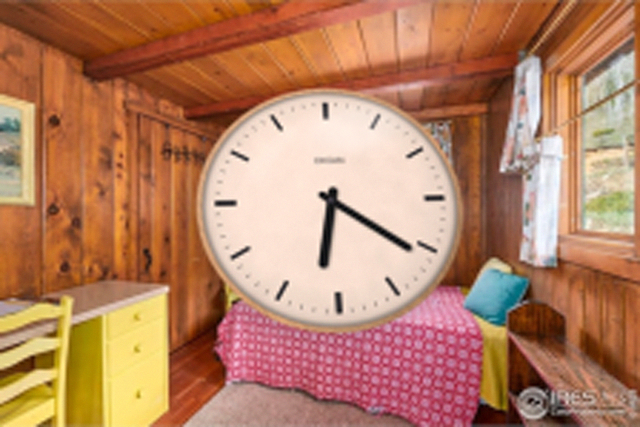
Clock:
6:21
